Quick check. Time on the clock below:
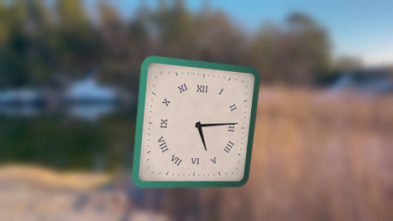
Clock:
5:14
